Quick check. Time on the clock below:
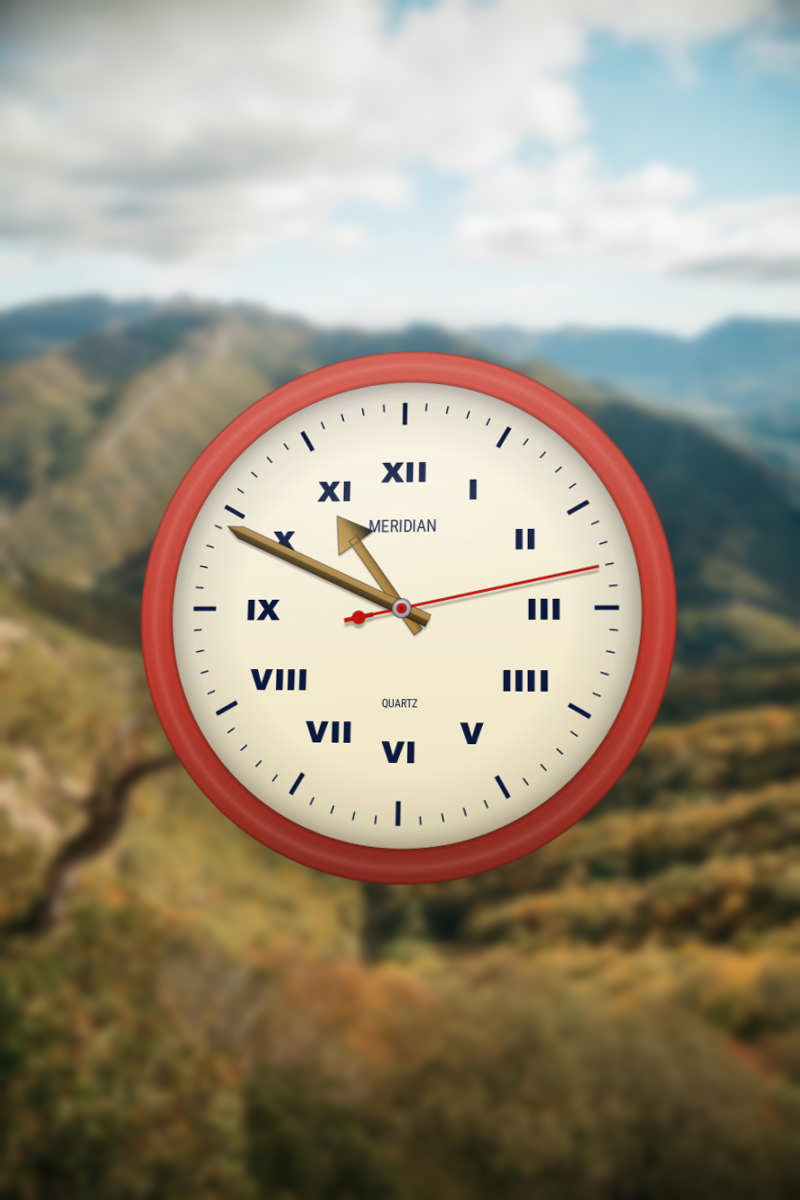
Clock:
10:49:13
